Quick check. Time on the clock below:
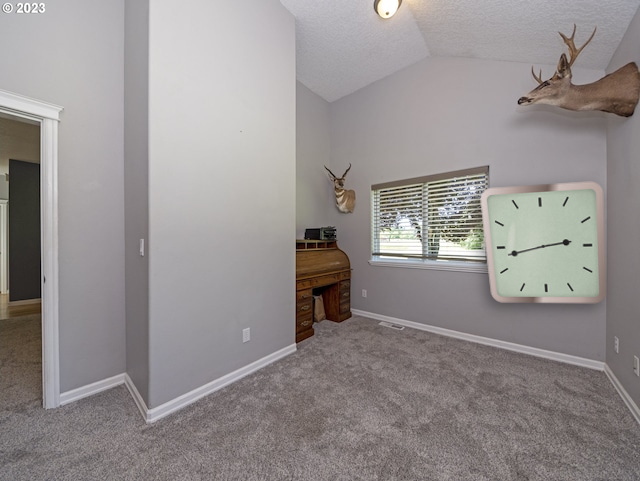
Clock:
2:43
